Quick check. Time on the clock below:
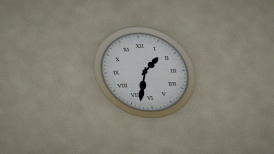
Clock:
1:33
